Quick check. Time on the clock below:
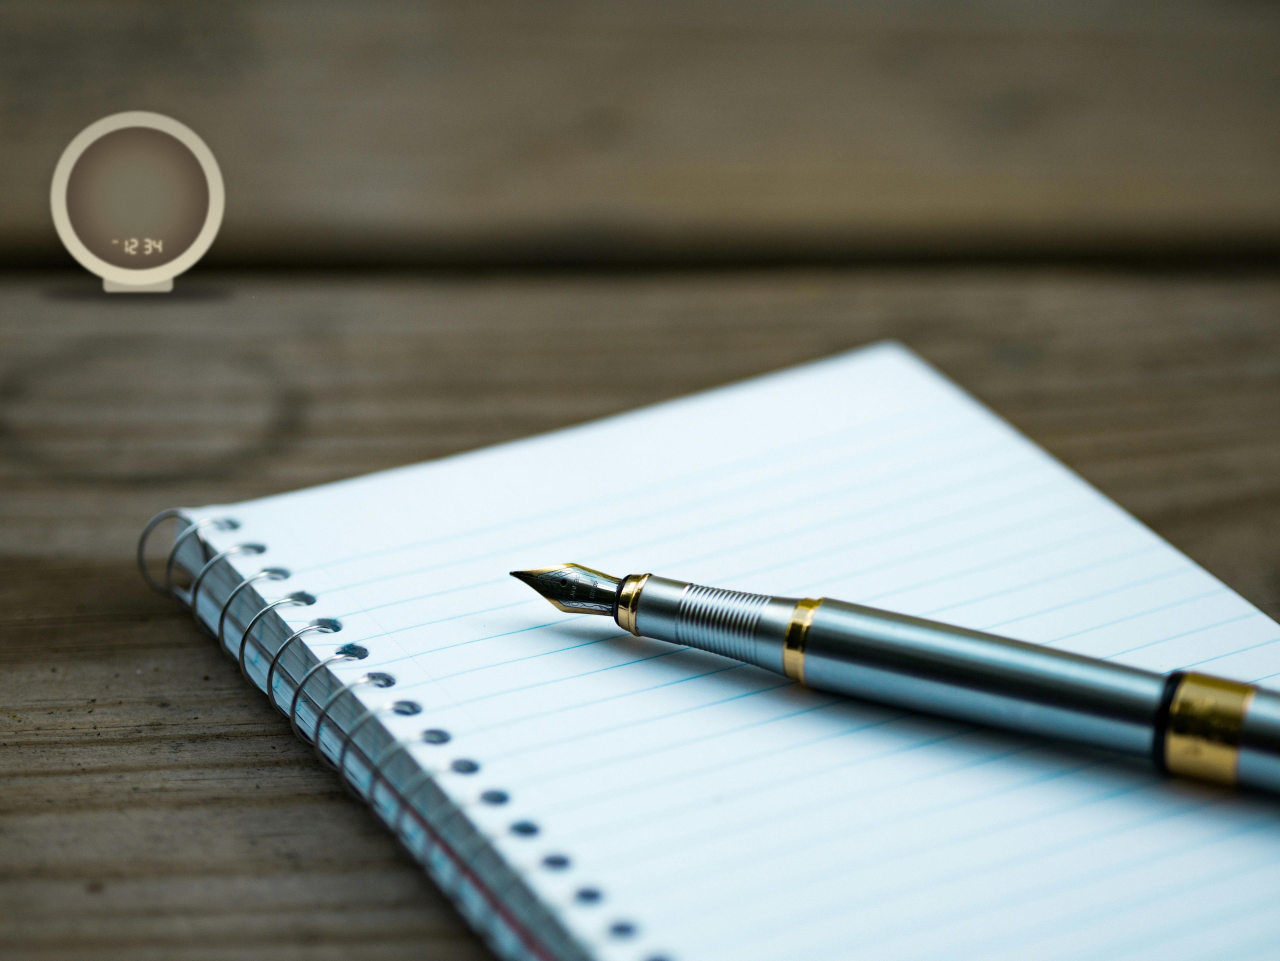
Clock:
12:34
